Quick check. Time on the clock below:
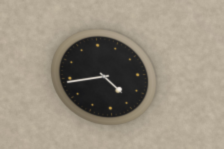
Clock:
4:44
